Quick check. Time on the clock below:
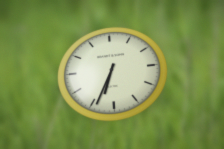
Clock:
6:34
